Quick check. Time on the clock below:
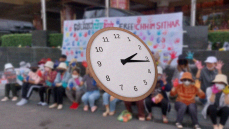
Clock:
2:16
